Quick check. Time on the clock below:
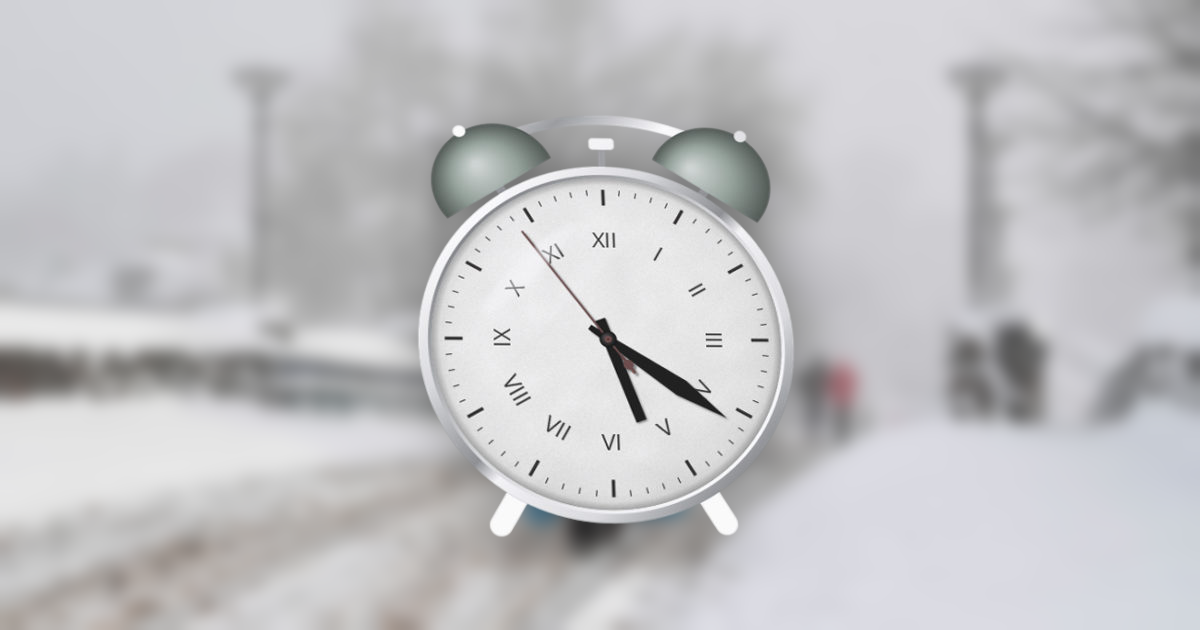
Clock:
5:20:54
